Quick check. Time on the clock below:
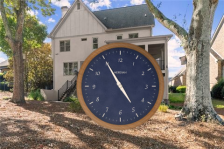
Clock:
4:55
